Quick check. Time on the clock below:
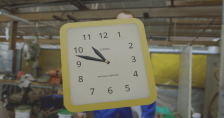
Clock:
10:48
